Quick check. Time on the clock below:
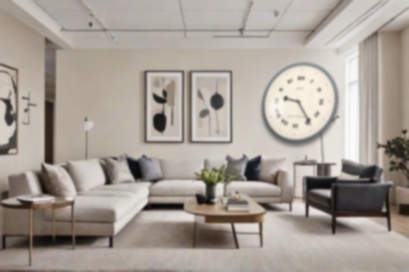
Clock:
9:24
